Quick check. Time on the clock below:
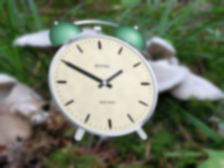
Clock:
1:50
